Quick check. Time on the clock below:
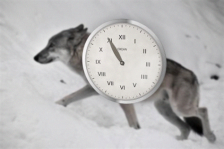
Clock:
10:55
